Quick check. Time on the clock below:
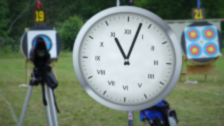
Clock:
11:03
